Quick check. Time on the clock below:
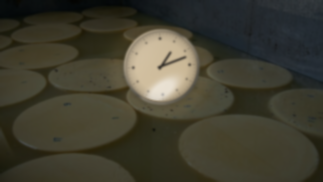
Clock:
1:12
